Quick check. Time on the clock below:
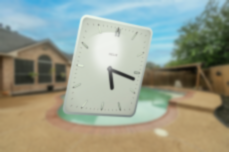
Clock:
5:17
